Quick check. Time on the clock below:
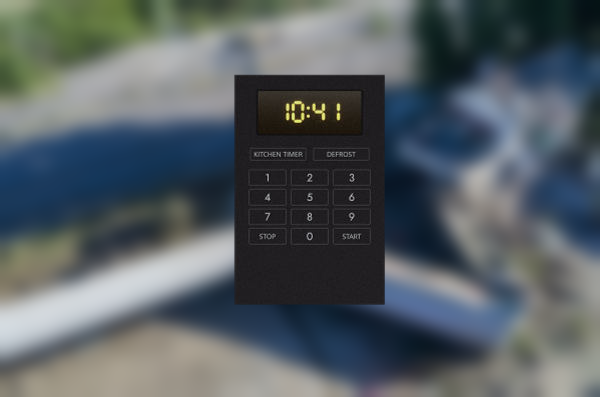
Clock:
10:41
